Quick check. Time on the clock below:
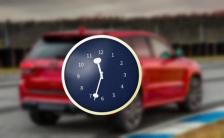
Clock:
11:33
